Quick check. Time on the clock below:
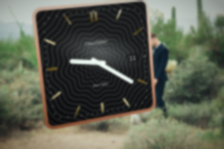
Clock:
9:21
